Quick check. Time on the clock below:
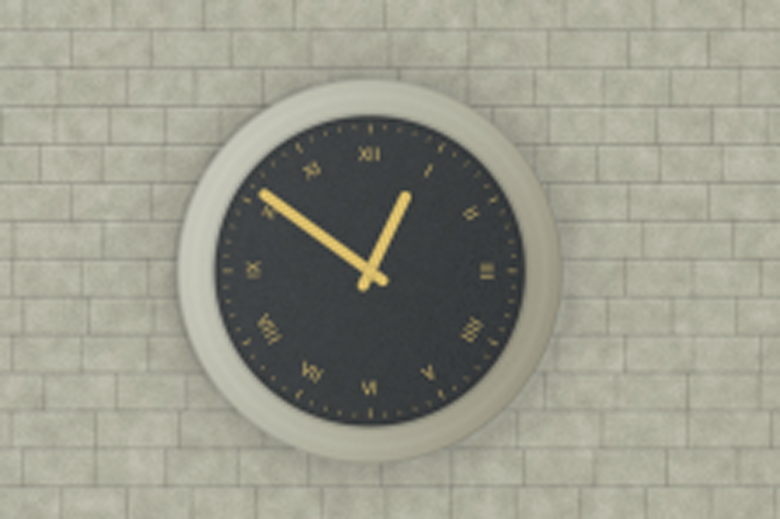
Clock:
12:51
